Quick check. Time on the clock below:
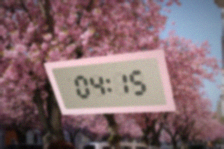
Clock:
4:15
